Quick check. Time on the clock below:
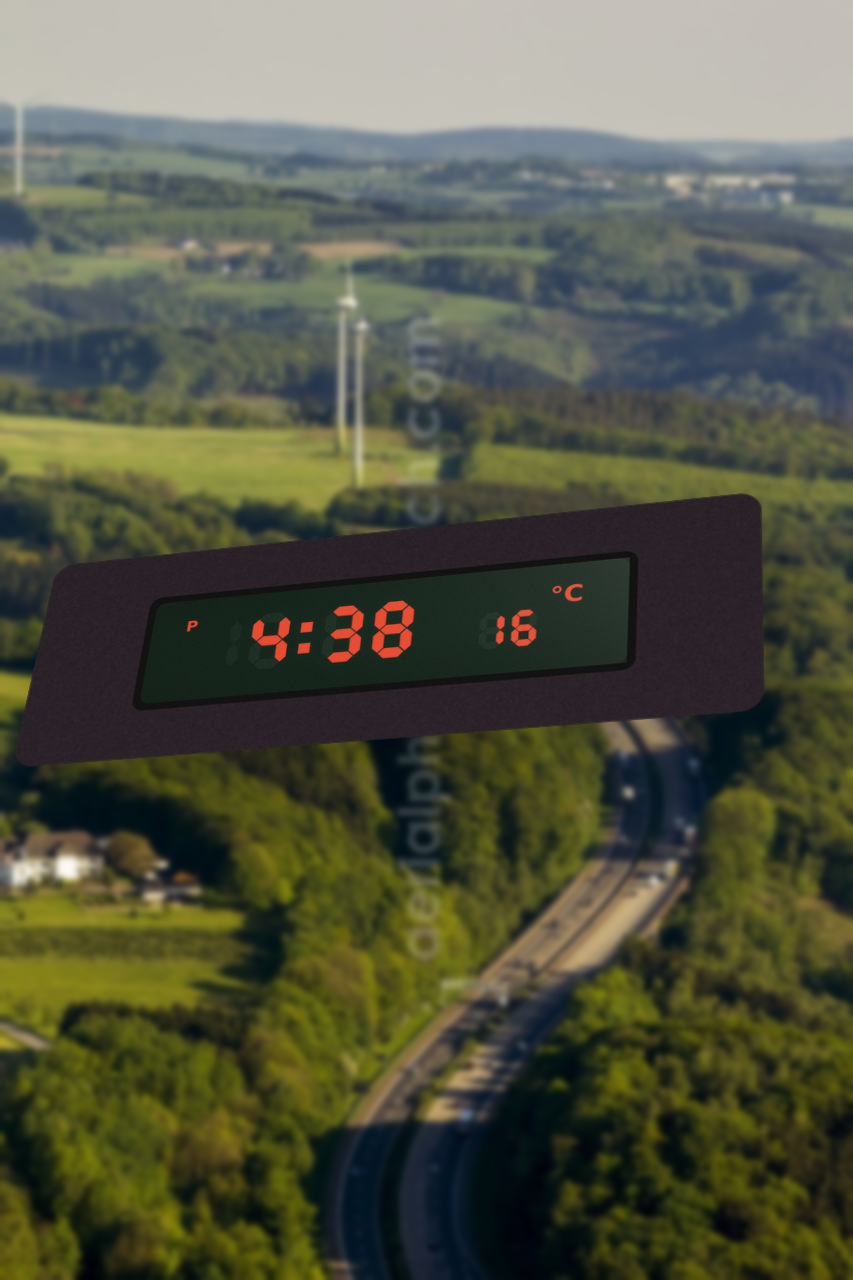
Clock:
4:38
